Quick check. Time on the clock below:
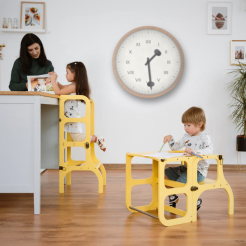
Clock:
1:29
